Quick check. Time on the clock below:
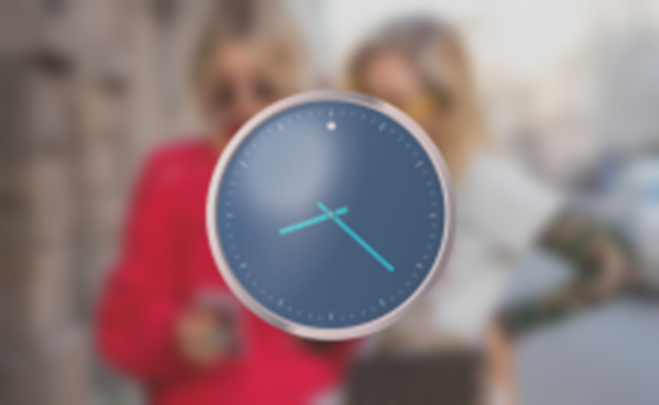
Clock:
8:22
